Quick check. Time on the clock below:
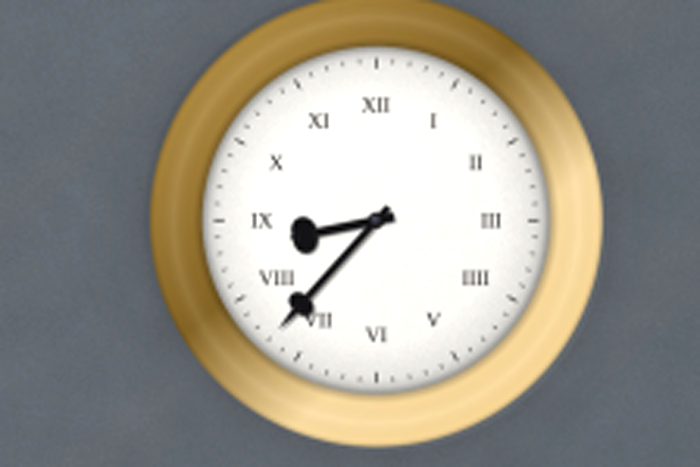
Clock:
8:37
